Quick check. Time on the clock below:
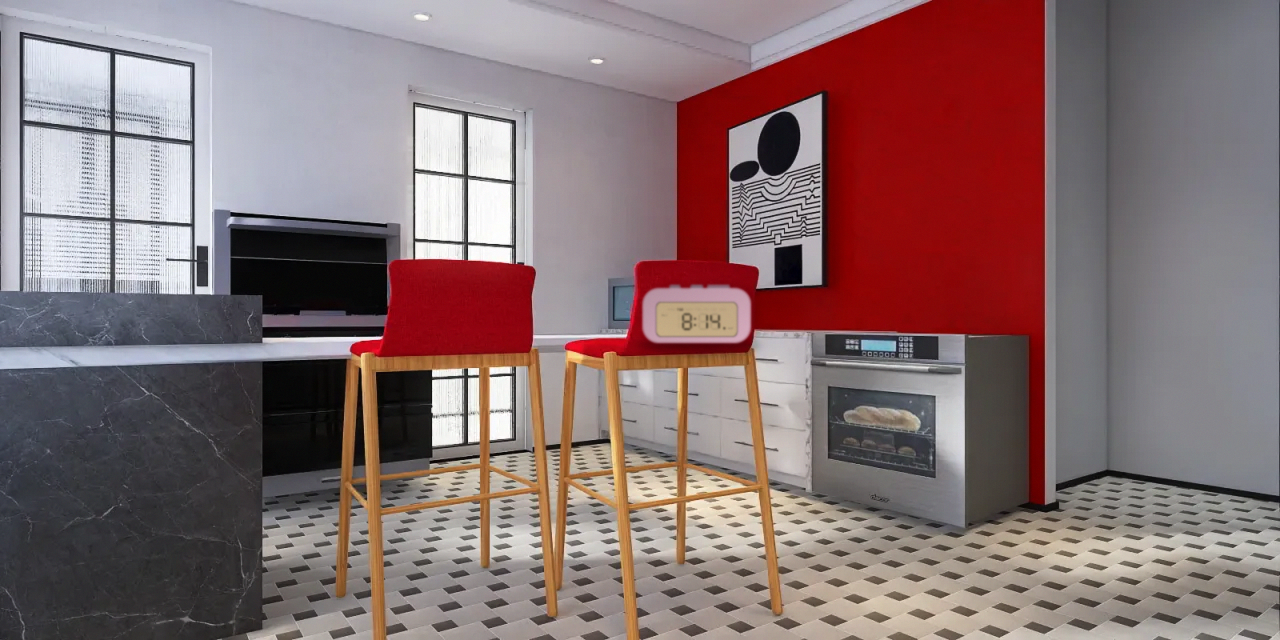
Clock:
8:14
